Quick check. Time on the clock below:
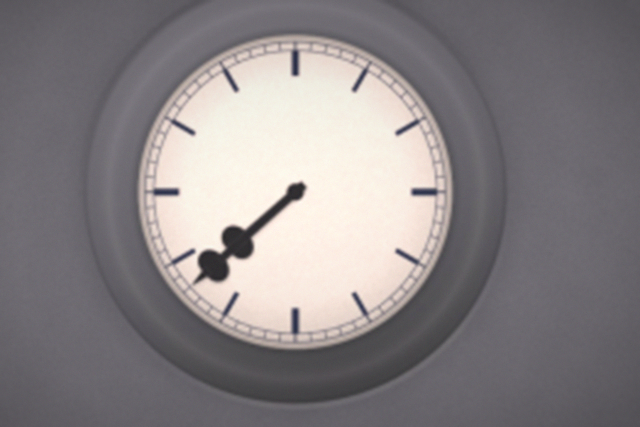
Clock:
7:38
